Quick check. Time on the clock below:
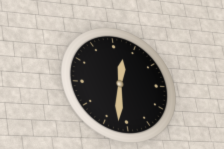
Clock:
12:32
